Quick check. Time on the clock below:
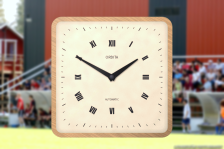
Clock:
1:50
